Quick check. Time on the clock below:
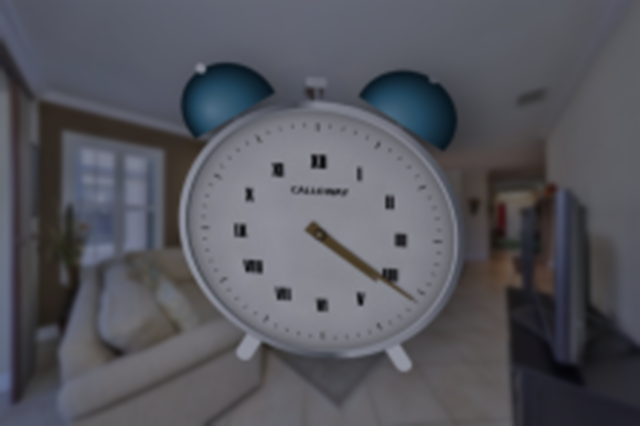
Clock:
4:21
